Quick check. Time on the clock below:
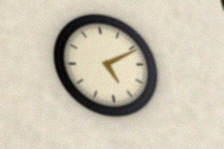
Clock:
5:11
